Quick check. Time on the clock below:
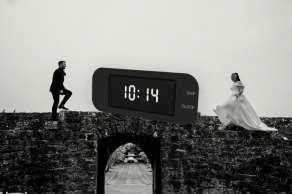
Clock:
10:14
